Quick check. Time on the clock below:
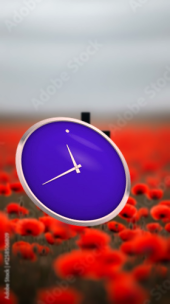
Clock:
11:41
